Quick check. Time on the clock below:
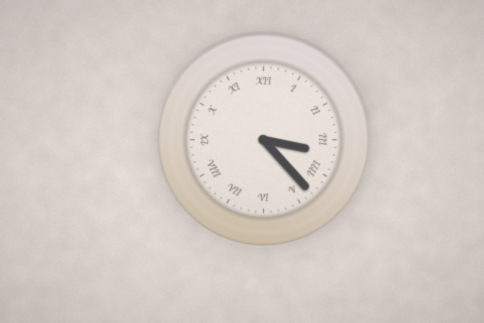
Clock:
3:23
